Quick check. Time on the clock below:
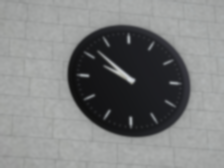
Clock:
9:52
